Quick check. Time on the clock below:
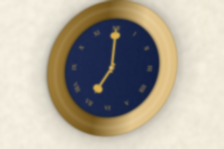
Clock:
7:00
